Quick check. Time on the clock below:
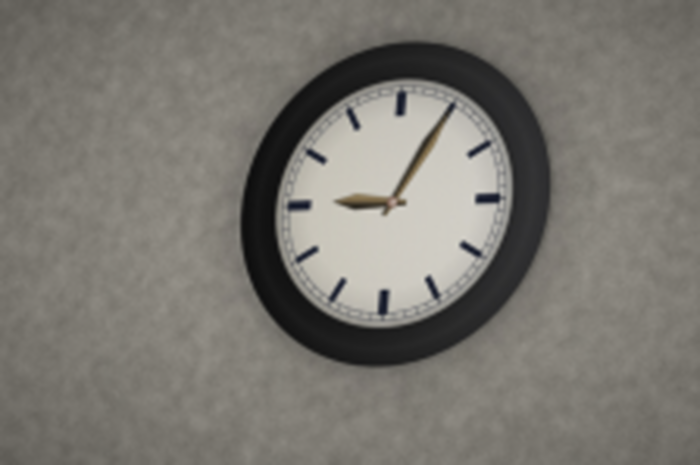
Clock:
9:05
